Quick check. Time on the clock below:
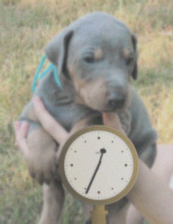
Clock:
12:34
